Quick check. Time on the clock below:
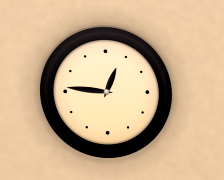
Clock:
12:46
